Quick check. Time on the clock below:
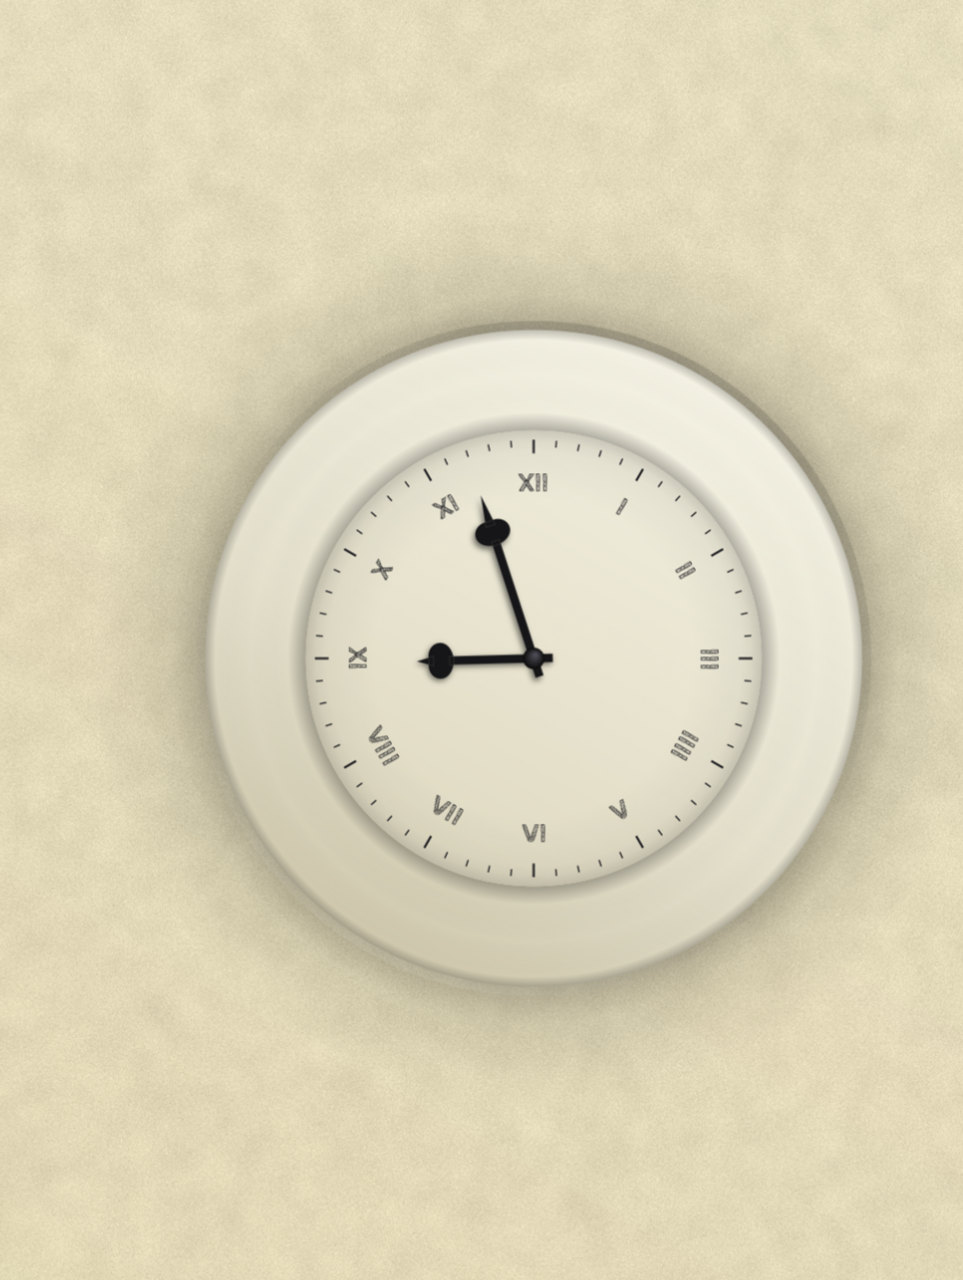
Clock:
8:57
